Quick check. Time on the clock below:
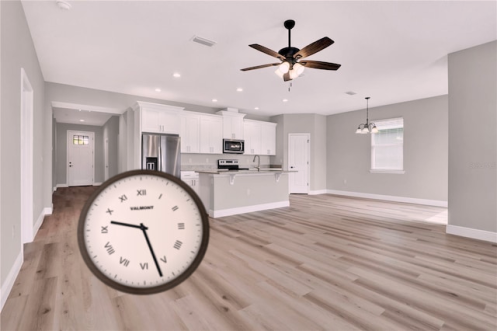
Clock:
9:27
